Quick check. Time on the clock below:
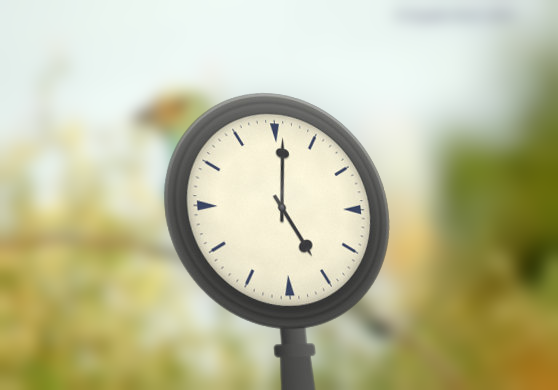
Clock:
5:01
